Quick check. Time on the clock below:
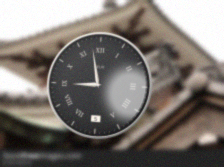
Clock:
8:58
